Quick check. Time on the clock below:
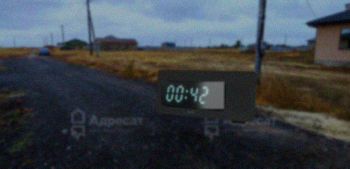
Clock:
0:42
